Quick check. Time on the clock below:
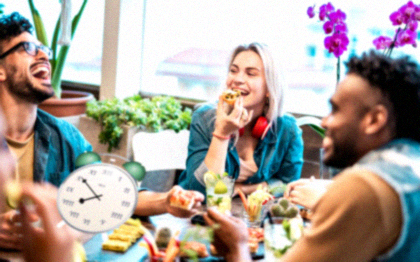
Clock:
7:51
